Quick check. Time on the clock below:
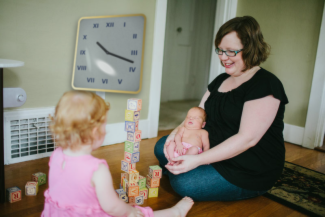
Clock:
10:18
